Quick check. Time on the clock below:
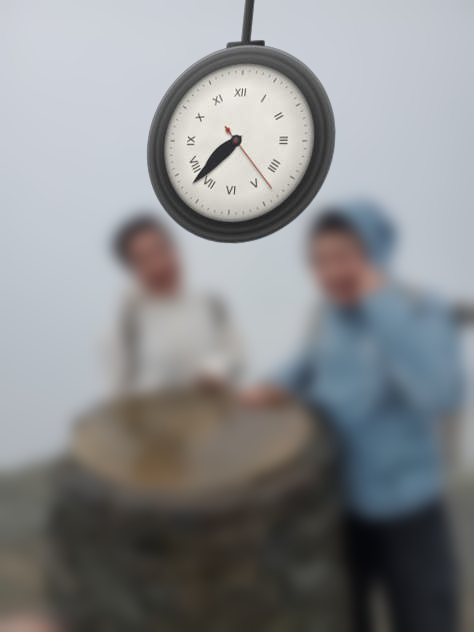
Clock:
7:37:23
